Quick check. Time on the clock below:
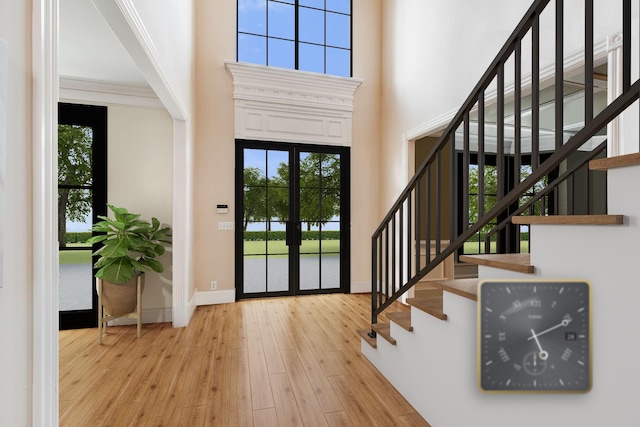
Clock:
5:11
